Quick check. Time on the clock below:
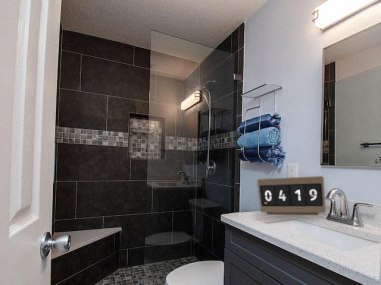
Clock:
4:19
